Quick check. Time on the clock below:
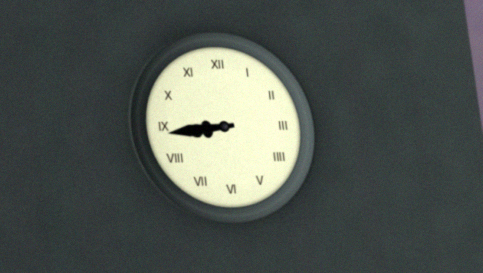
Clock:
8:44
